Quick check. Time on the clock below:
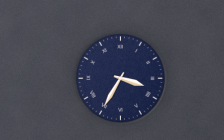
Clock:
3:35
